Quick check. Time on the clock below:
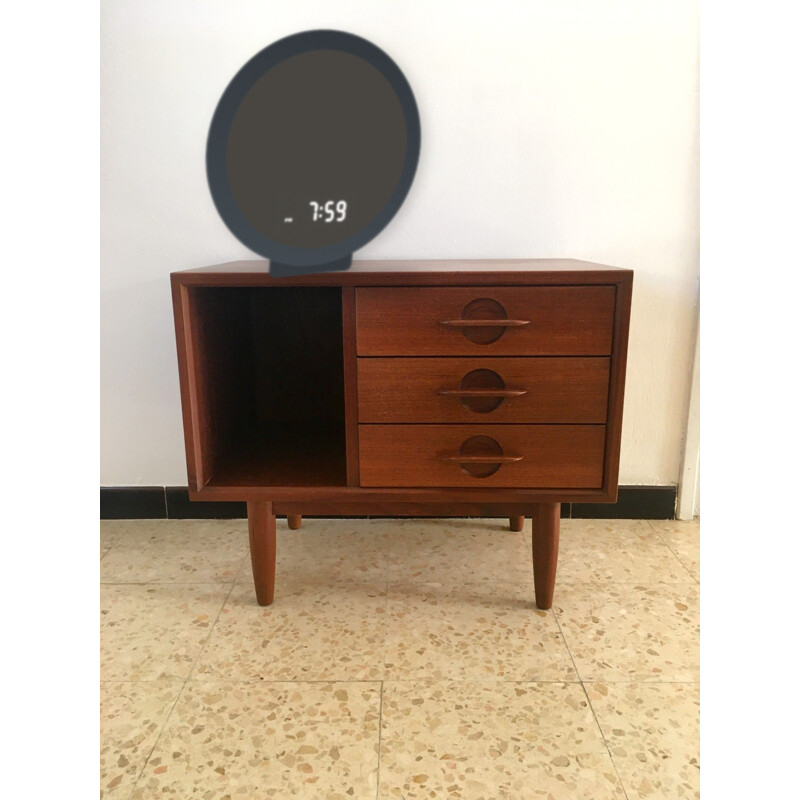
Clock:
7:59
